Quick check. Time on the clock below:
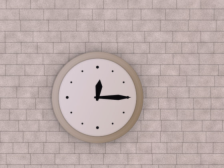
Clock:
12:15
